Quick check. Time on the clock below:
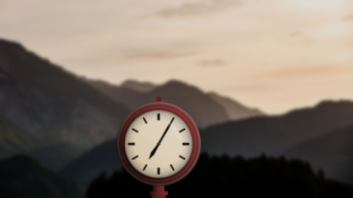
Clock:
7:05
